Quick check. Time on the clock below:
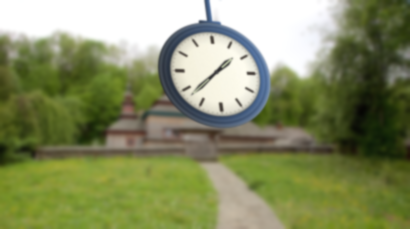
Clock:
1:38
